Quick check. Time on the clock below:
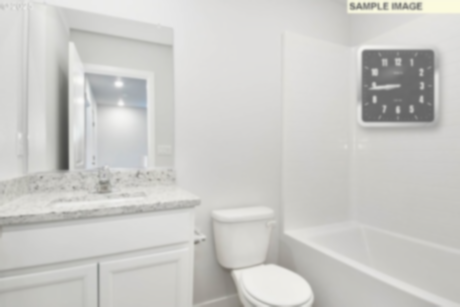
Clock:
8:44
